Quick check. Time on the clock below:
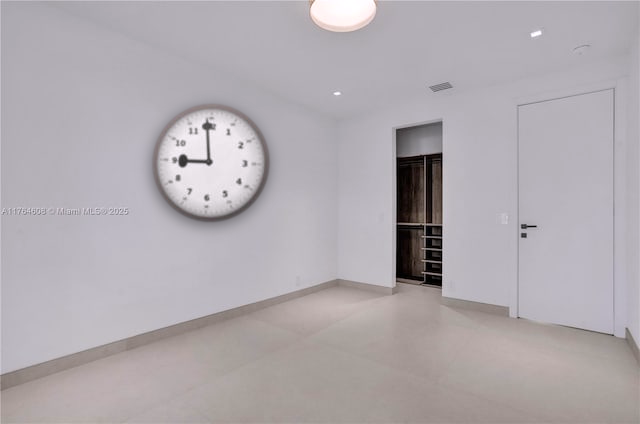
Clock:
8:59
